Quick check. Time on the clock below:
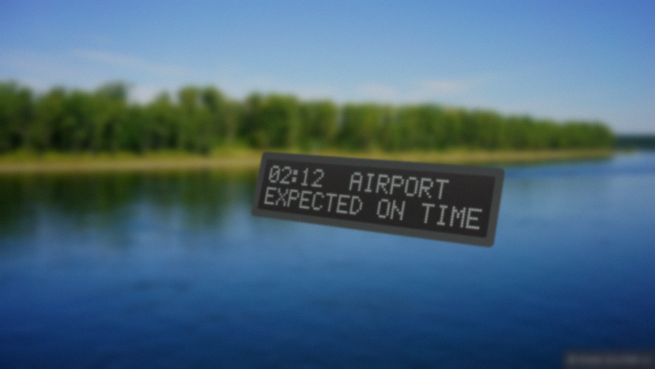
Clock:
2:12
